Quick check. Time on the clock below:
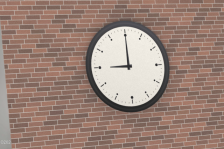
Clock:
9:00
